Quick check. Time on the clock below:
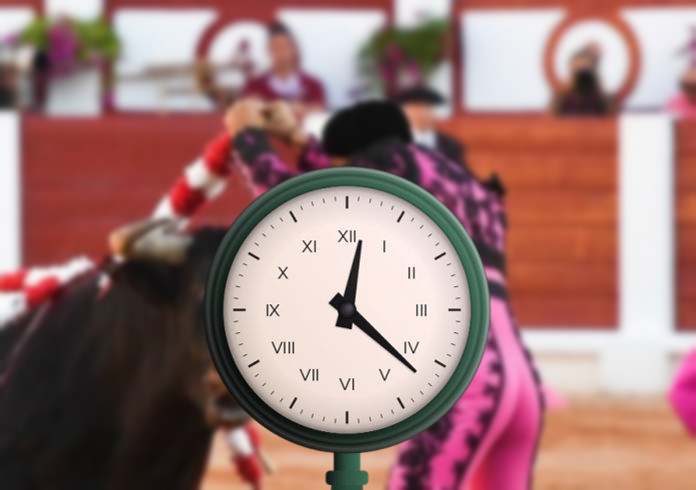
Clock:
12:22
